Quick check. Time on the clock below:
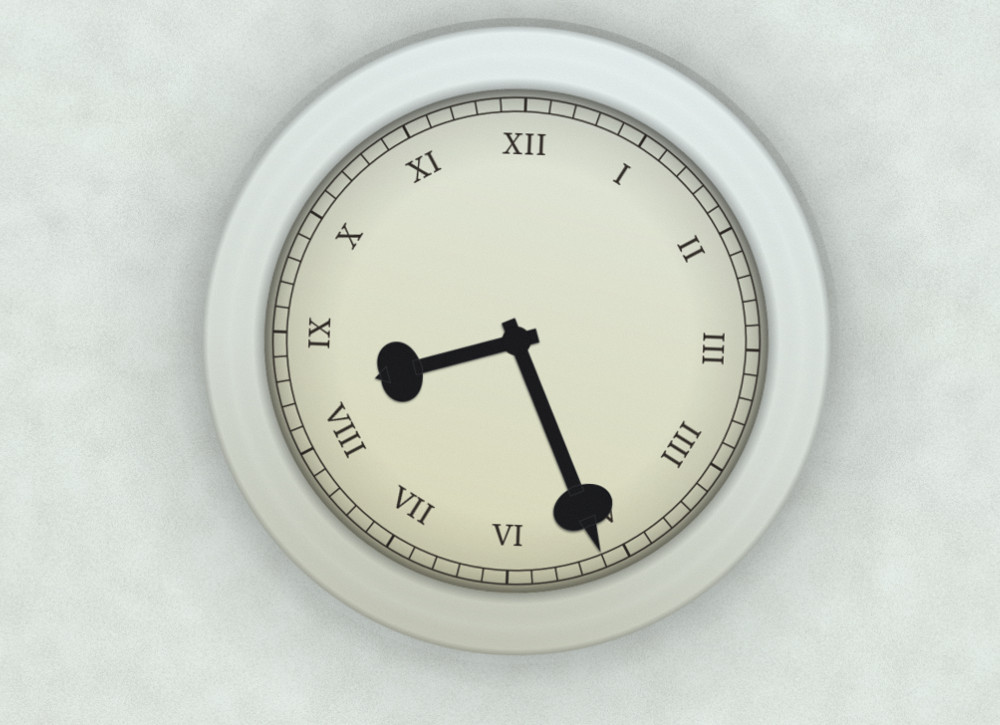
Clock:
8:26
